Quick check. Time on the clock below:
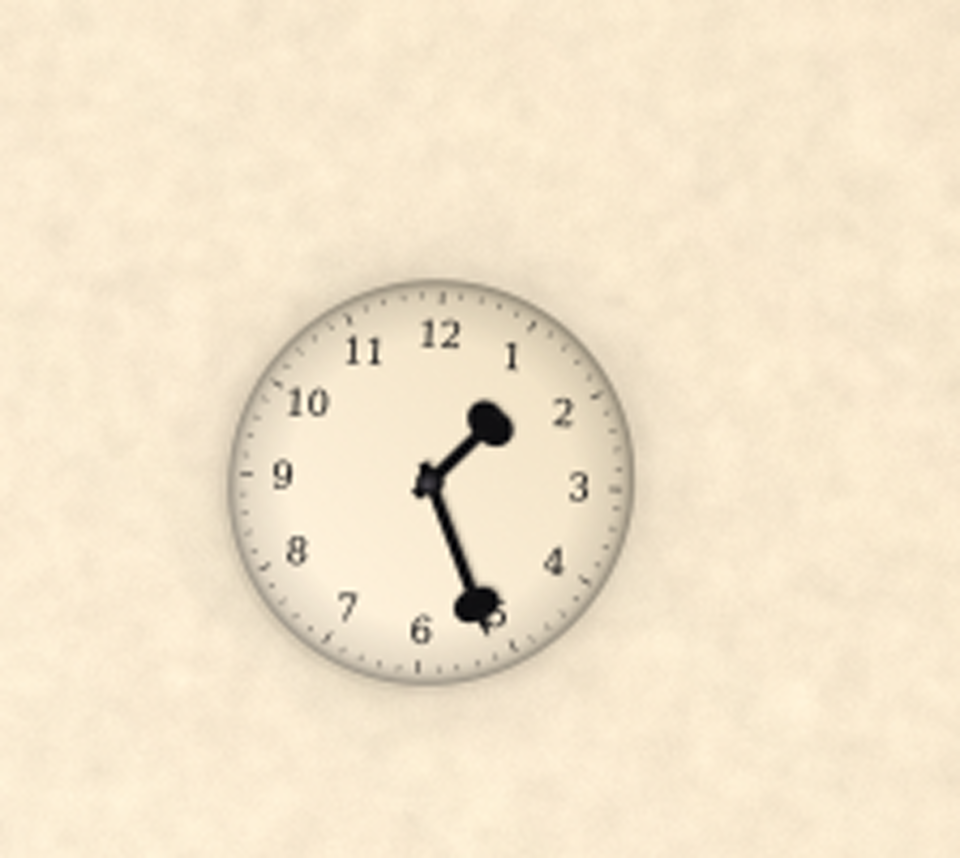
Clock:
1:26
